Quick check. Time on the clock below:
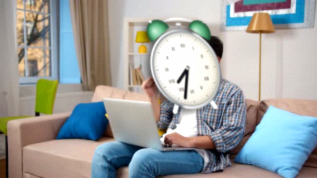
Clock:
7:33
